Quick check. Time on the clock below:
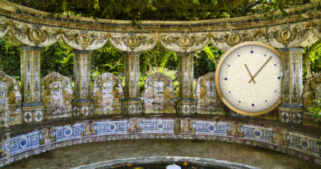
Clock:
11:07
